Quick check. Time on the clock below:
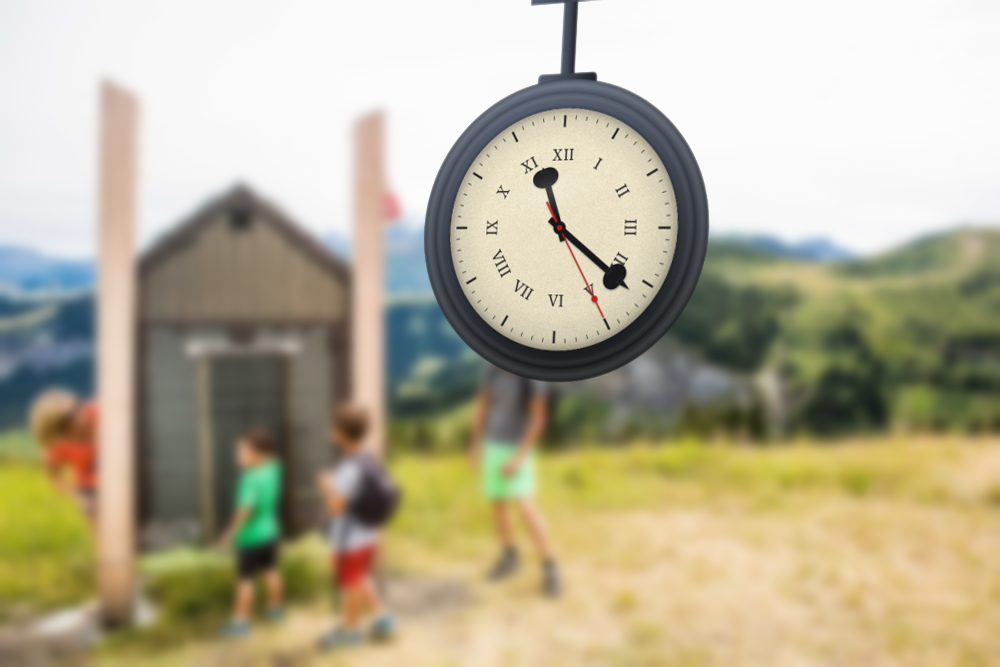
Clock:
11:21:25
